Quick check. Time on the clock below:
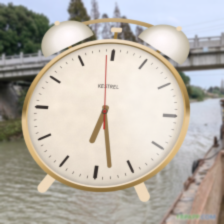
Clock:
6:27:59
